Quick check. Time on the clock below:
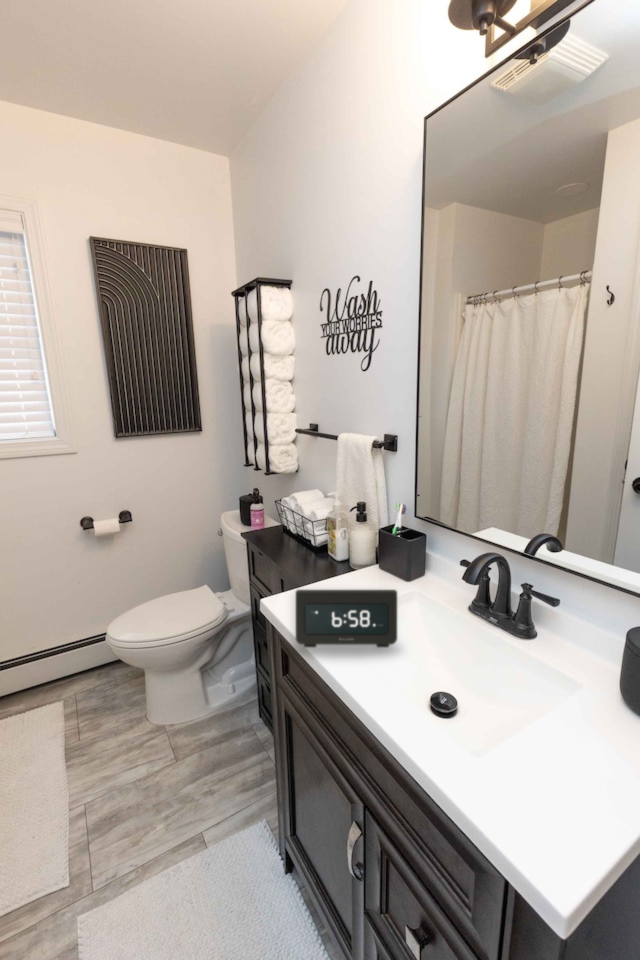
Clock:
6:58
